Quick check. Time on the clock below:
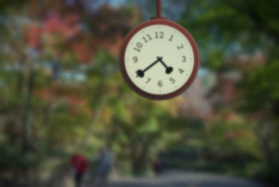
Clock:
4:39
